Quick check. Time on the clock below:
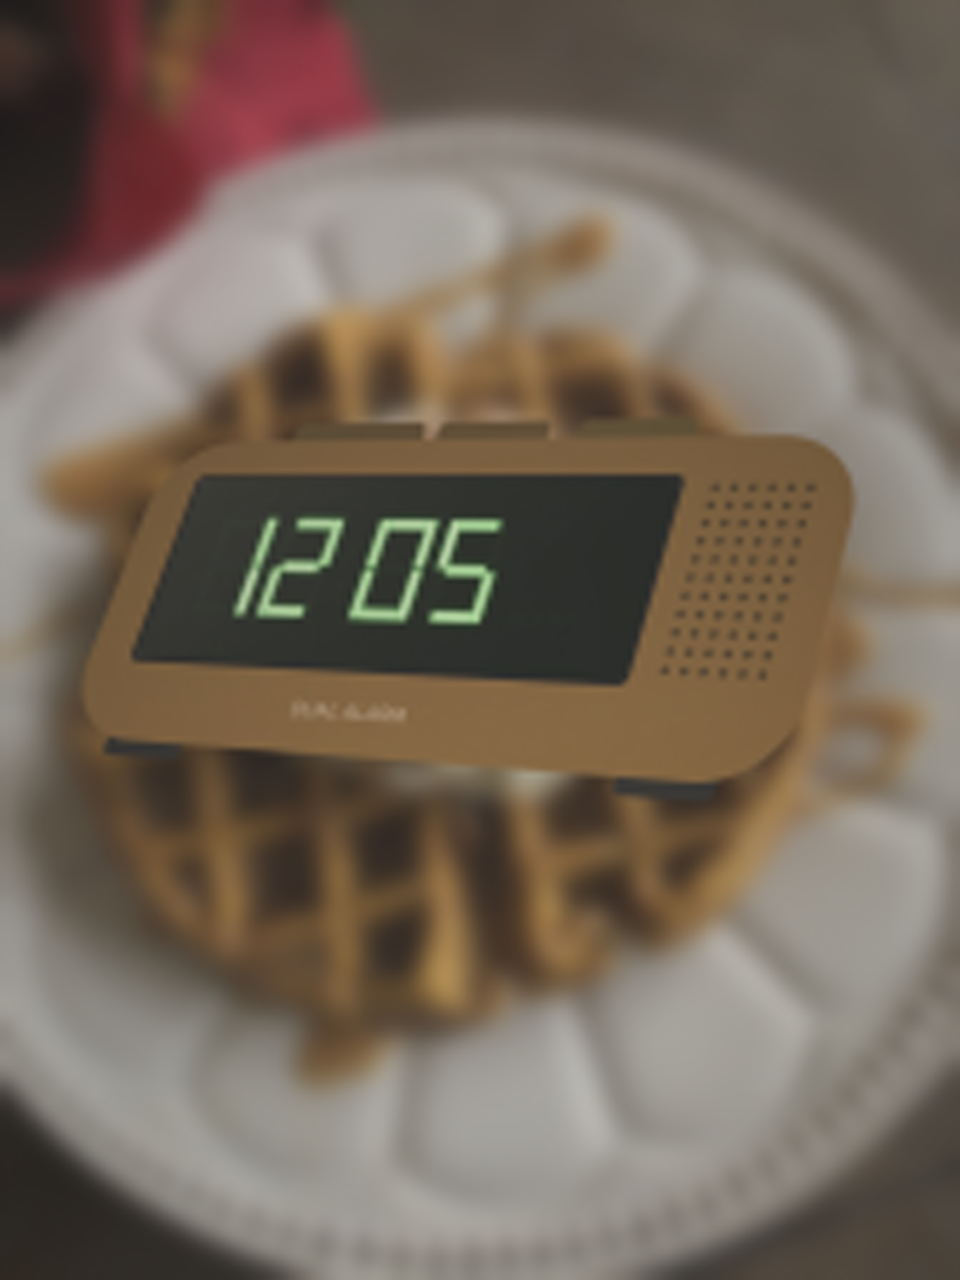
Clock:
12:05
